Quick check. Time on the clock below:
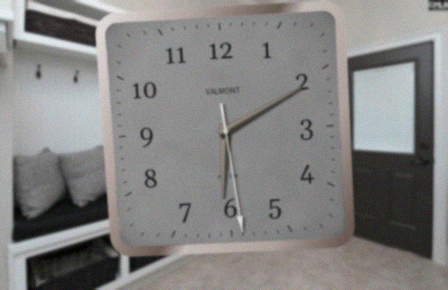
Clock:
6:10:29
